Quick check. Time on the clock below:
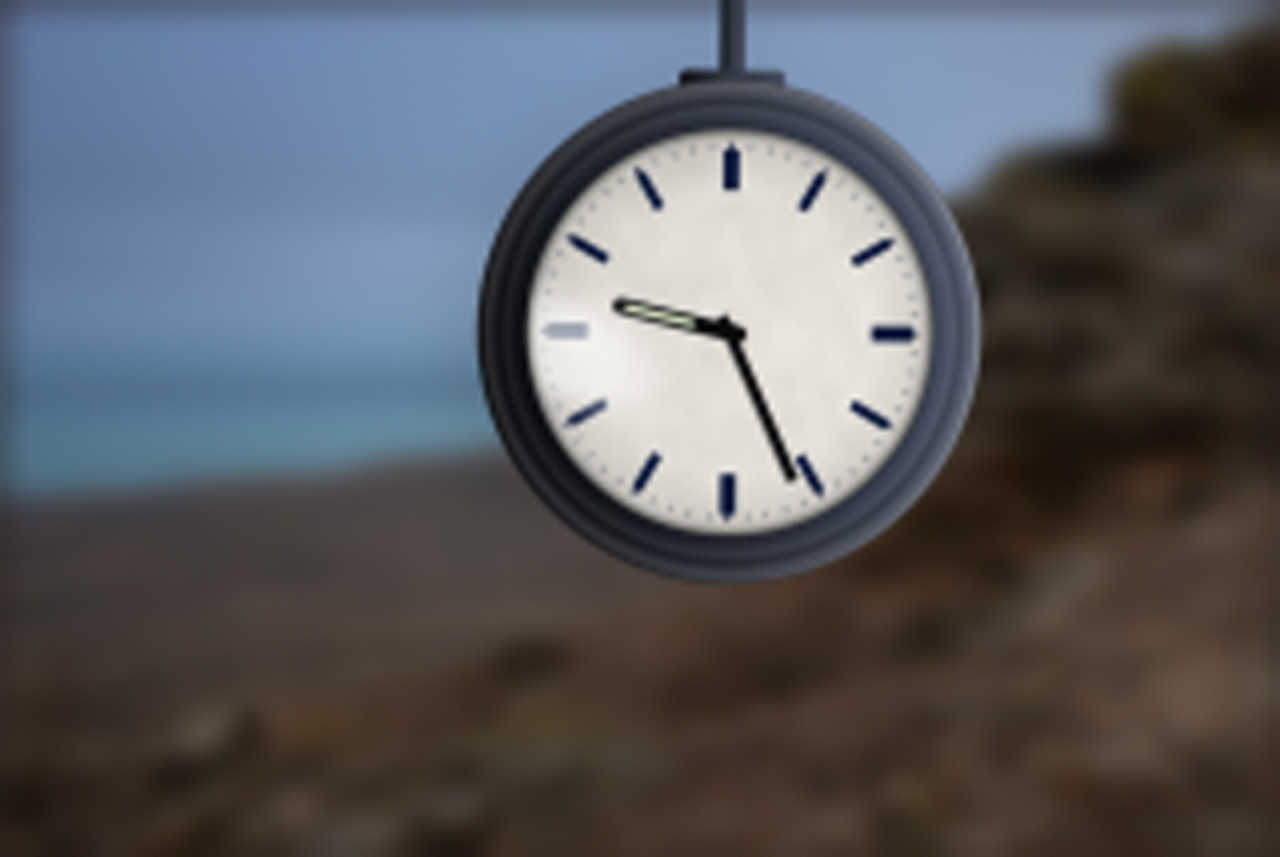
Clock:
9:26
